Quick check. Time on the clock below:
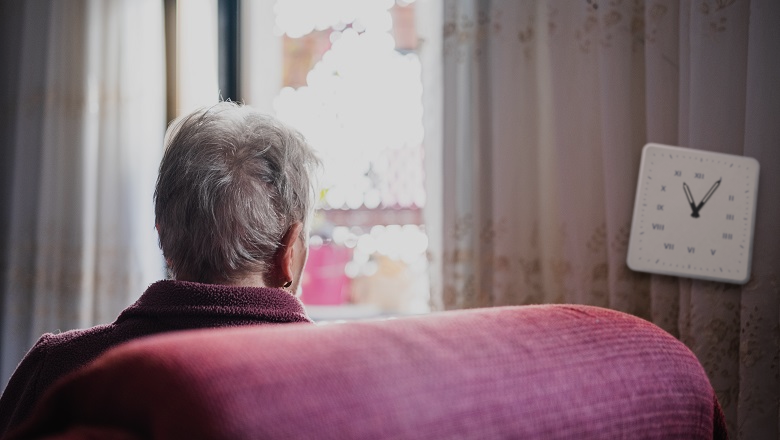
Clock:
11:05
